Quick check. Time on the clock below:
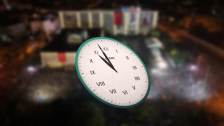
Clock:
10:58
